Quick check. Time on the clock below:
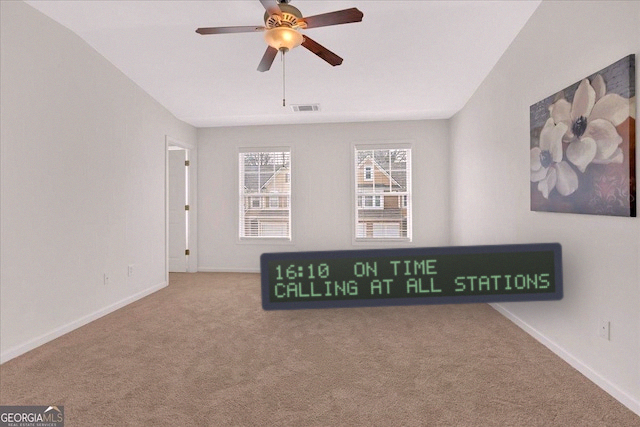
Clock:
16:10
